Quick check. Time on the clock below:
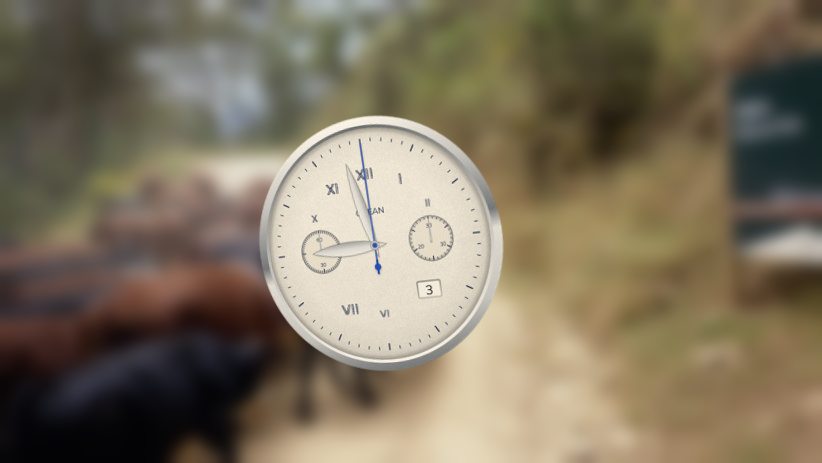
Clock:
8:58
